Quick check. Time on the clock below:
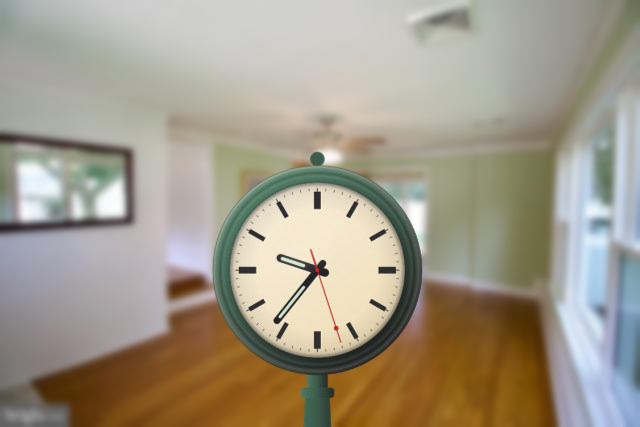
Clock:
9:36:27
